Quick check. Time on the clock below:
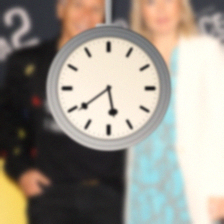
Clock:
5:39
